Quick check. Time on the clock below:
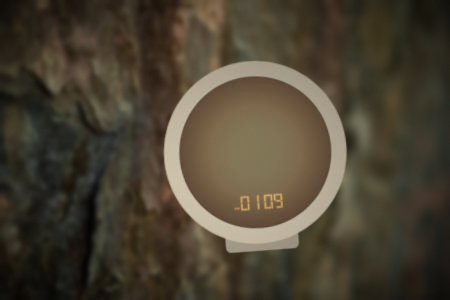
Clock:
1:09
